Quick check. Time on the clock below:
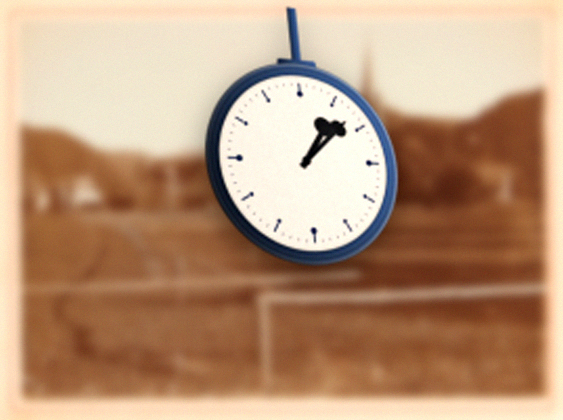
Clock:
1:08
